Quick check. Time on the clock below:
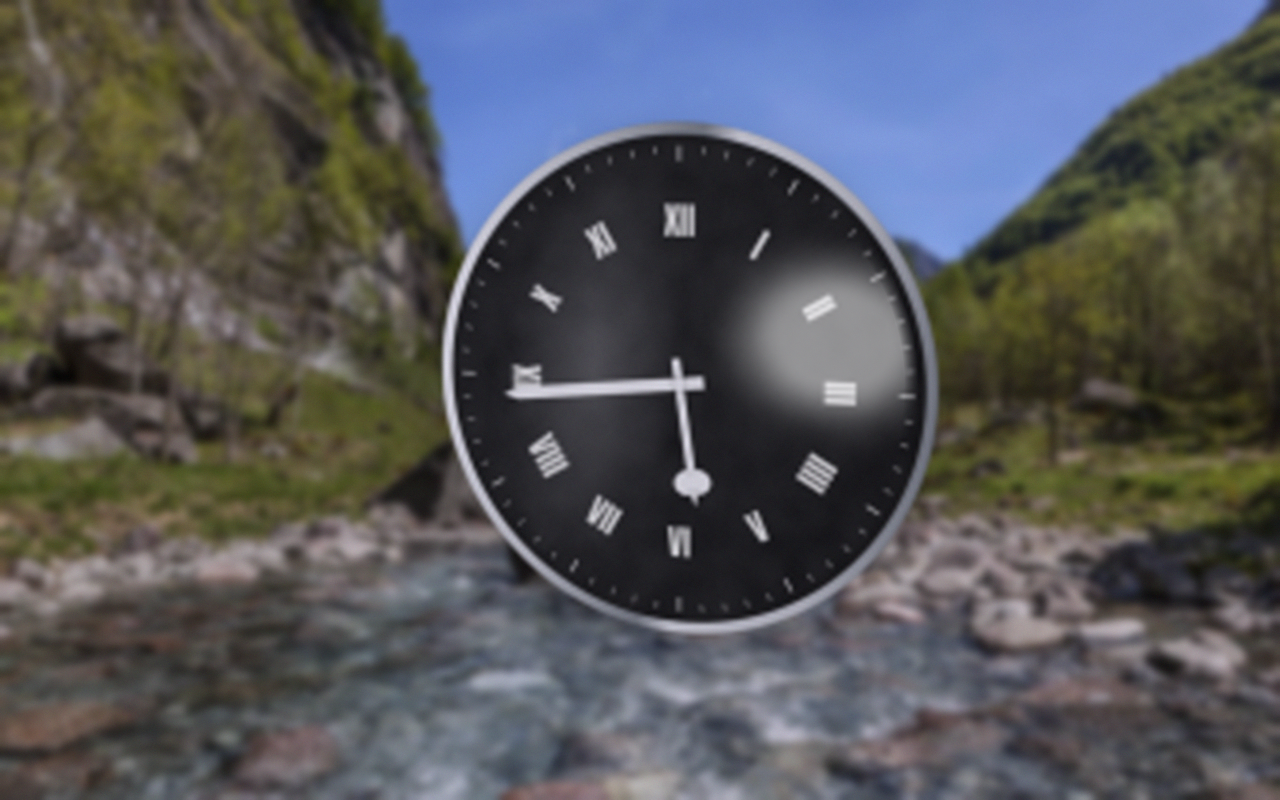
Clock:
5:44
